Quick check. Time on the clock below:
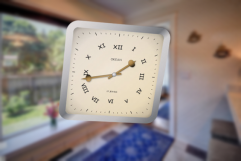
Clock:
1:43
